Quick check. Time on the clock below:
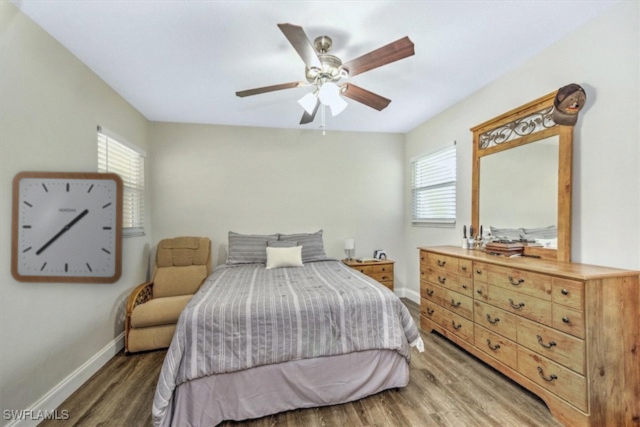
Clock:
1:38
